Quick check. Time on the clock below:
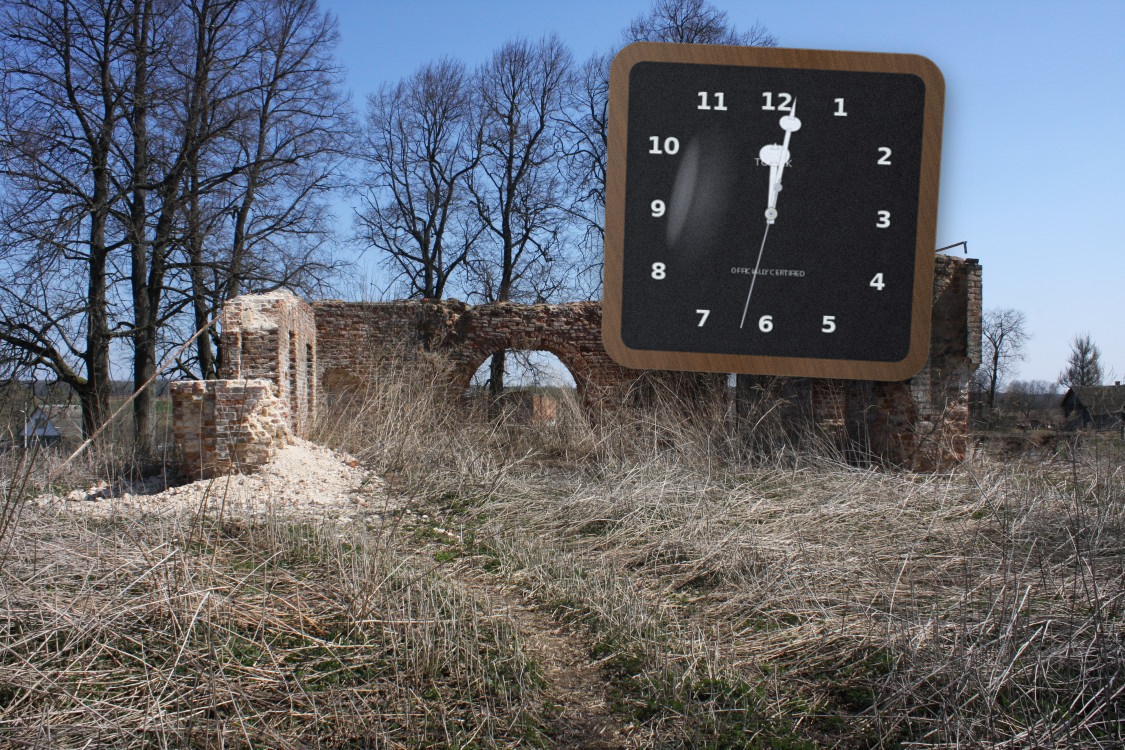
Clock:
12:01:32
